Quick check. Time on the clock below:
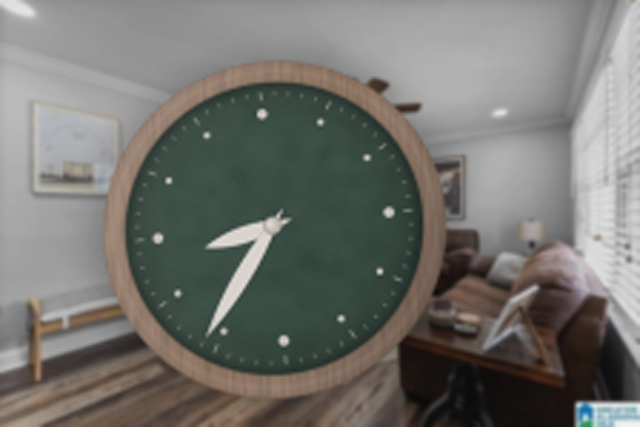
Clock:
8:36
